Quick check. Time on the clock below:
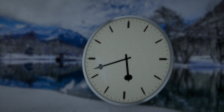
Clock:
5:42
